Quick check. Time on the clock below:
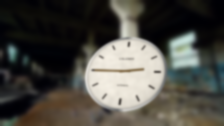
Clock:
2:45
